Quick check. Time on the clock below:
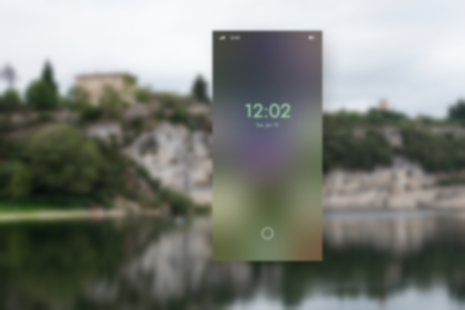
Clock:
12:02
